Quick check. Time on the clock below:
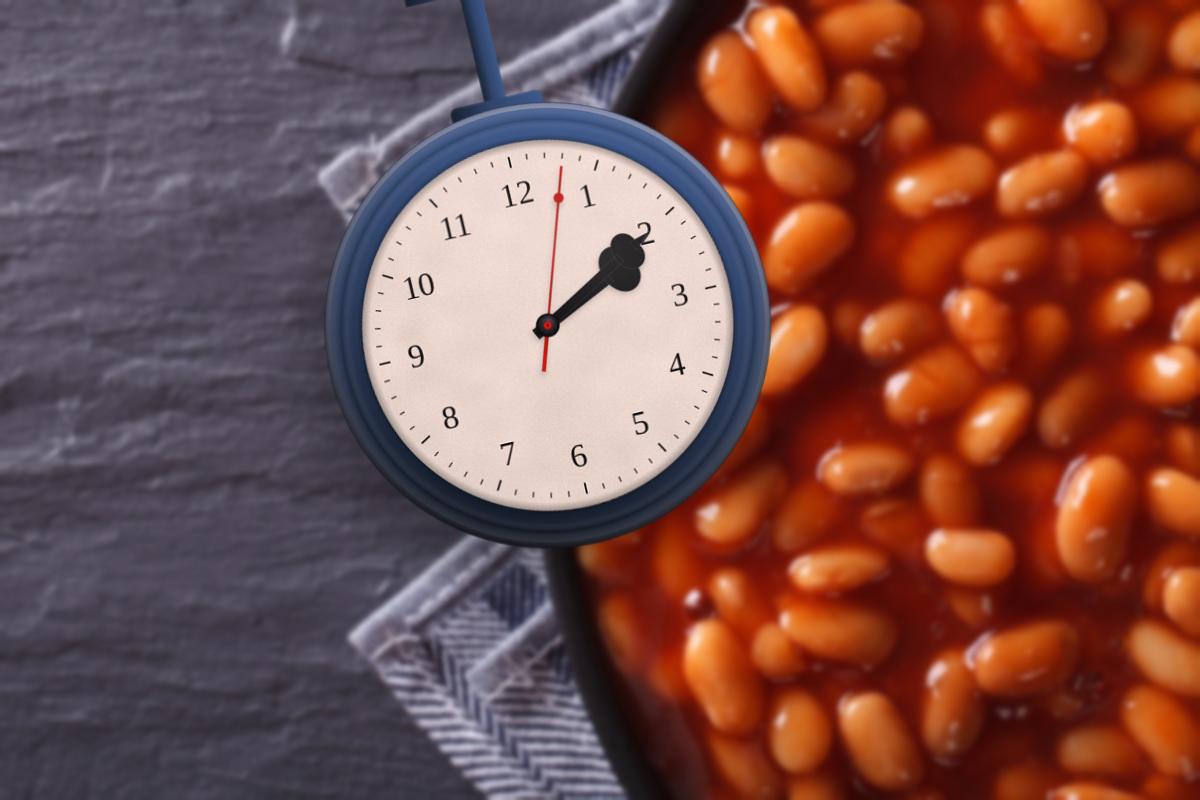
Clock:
2:10:03
